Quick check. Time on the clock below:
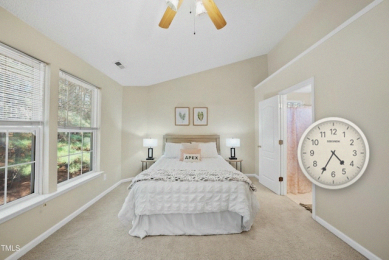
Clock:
4:35
